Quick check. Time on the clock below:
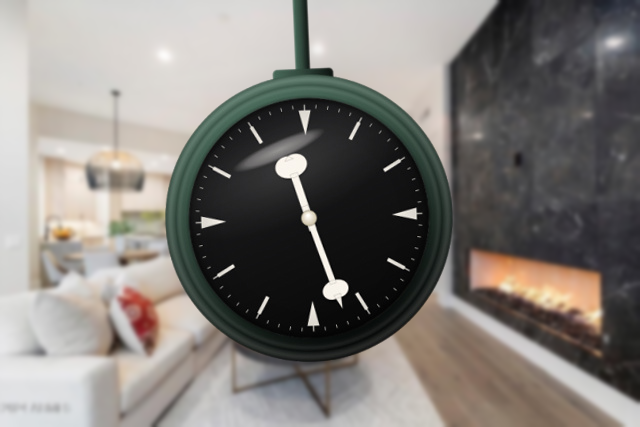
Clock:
11:27
